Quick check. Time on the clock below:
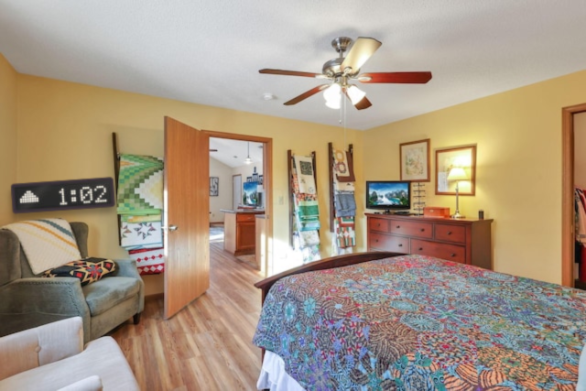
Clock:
1:02
